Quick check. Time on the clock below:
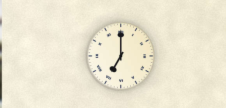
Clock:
7:00
